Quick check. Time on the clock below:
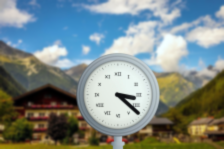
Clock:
3:22
